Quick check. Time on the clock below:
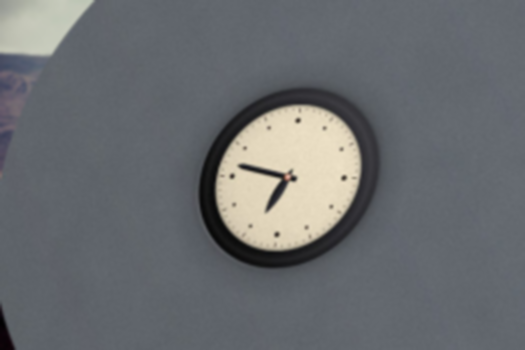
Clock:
6:47
